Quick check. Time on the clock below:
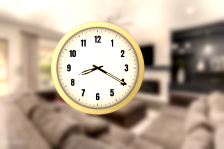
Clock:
8:20
